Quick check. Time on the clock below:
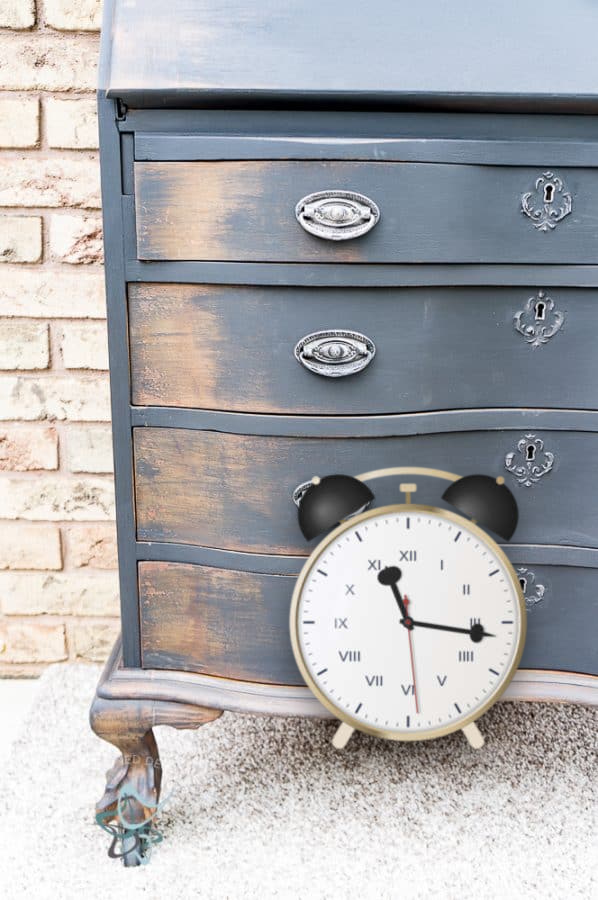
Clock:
11:16:29
